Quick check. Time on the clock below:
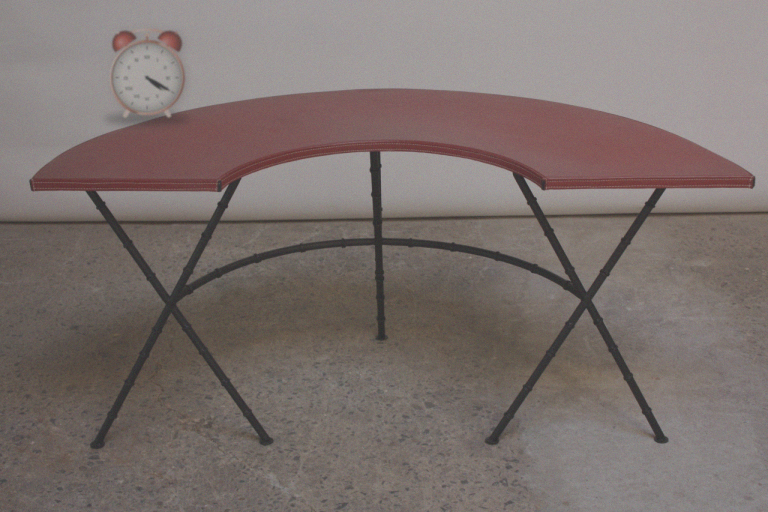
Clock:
4:20
